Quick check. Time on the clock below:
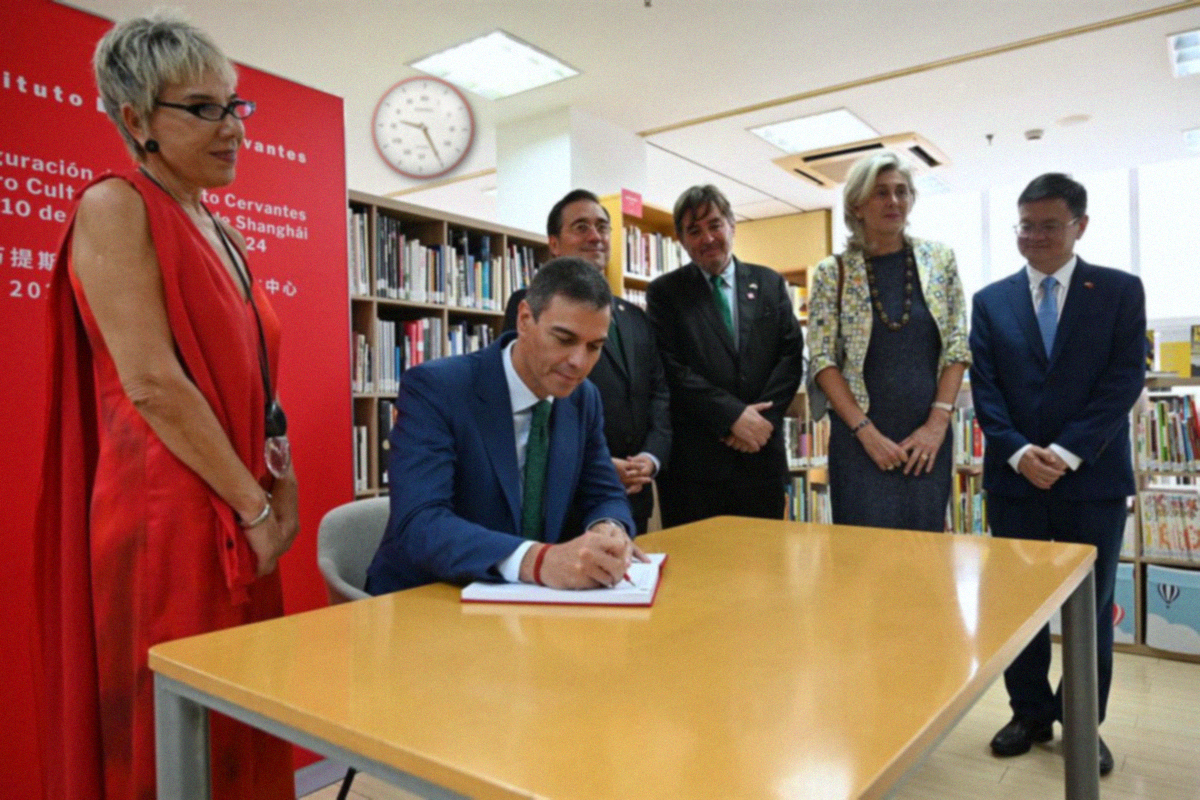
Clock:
9:25
